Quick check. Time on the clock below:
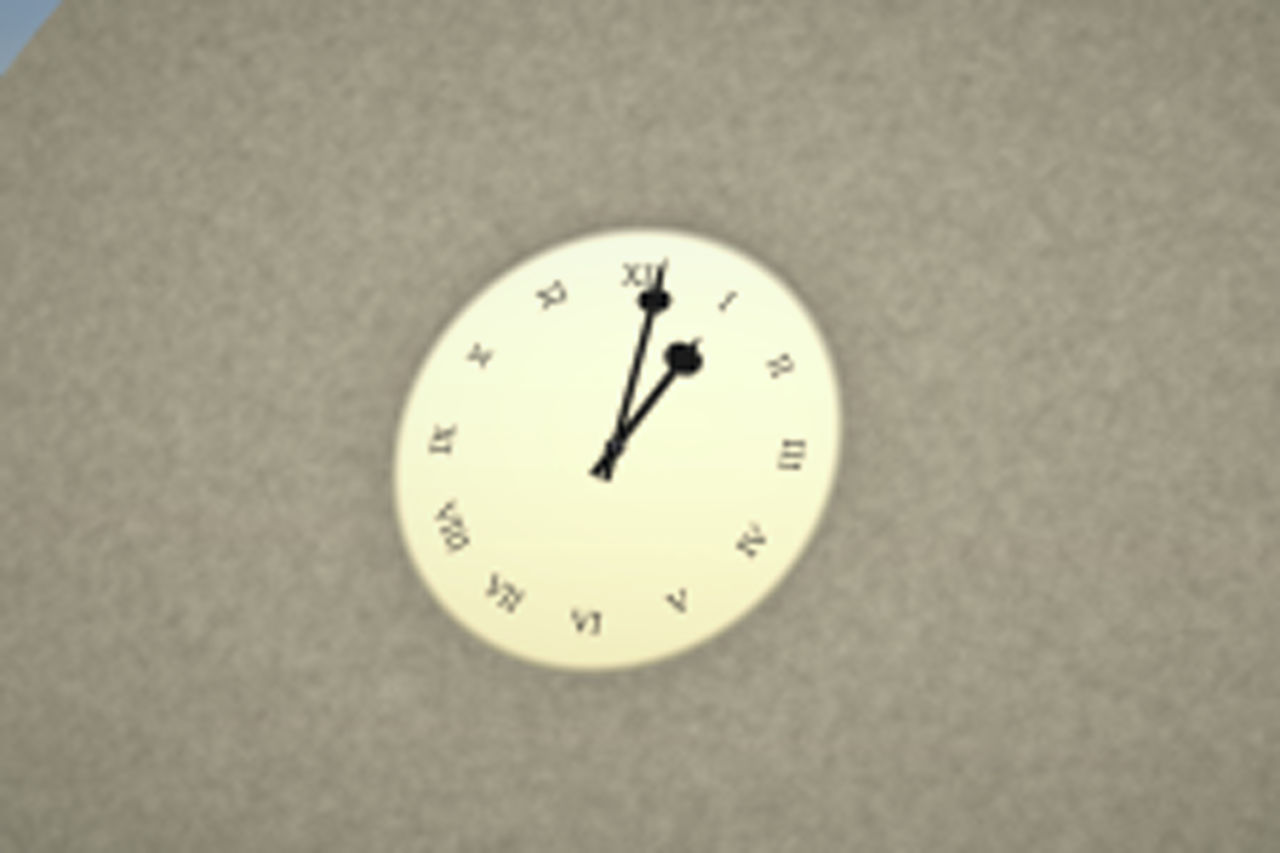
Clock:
1:01
